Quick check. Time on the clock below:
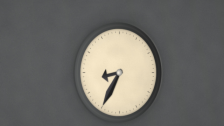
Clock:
8:35
